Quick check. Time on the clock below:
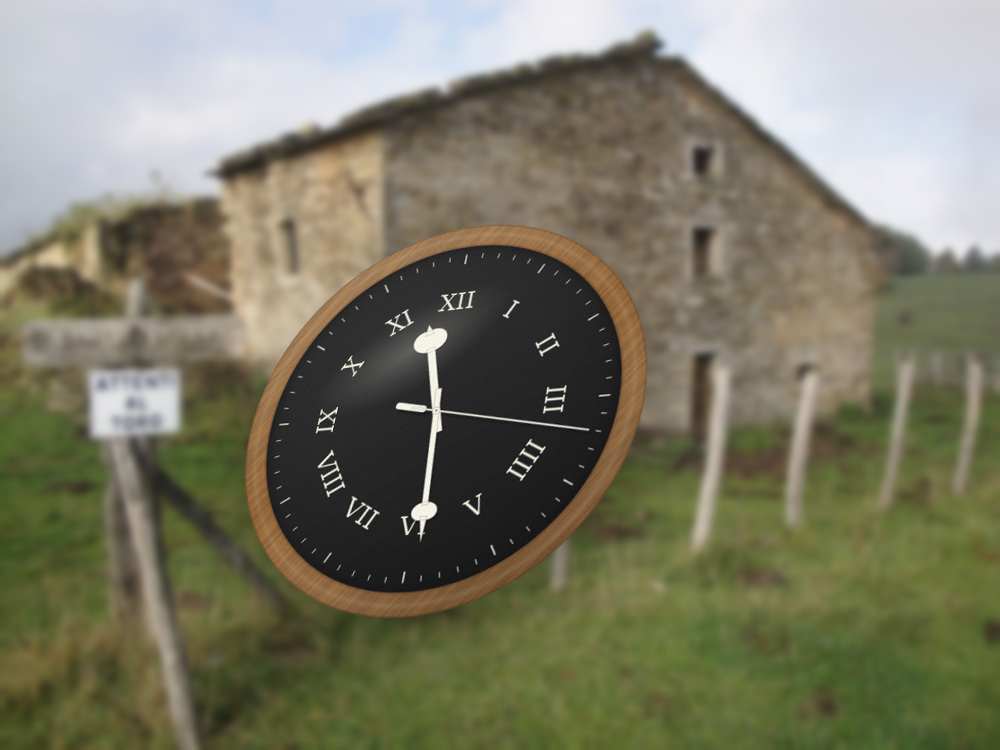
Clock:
11:29:17
